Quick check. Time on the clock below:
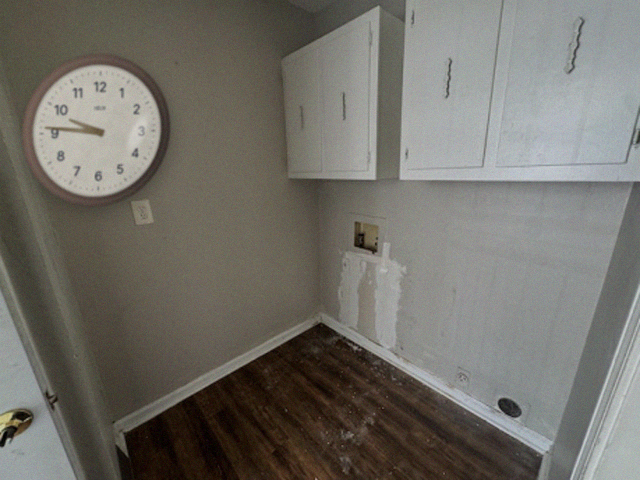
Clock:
9:46
